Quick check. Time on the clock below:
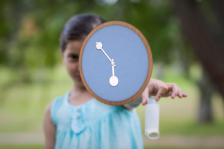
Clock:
5:53
